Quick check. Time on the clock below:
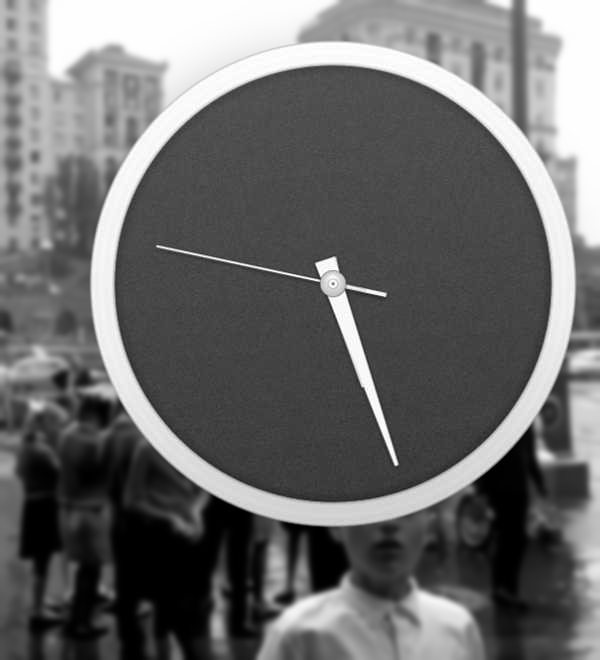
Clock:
5:26:47
